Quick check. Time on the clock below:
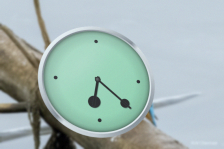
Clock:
6:22
